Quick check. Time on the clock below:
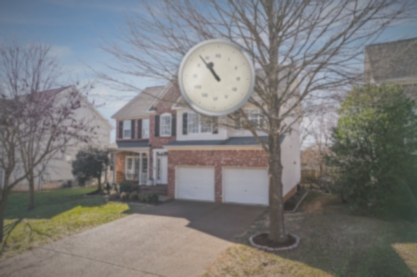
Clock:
10:53
